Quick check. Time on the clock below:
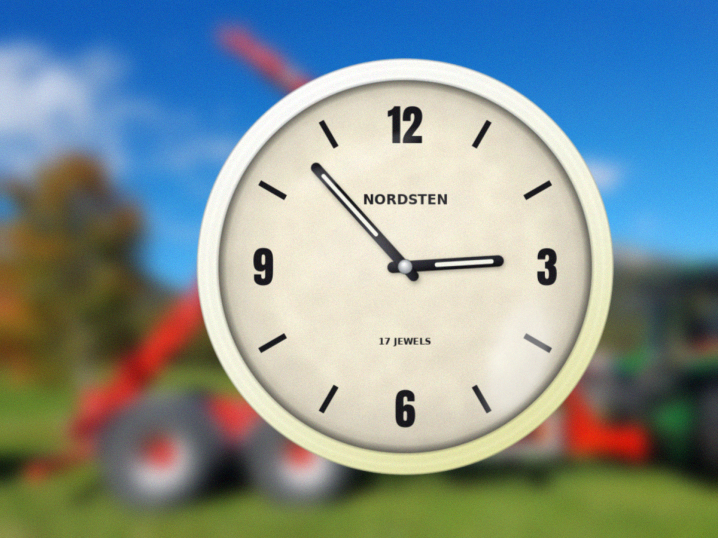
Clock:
2:53
